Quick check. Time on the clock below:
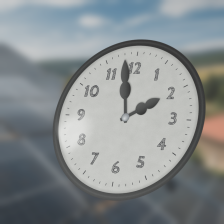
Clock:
1:58
